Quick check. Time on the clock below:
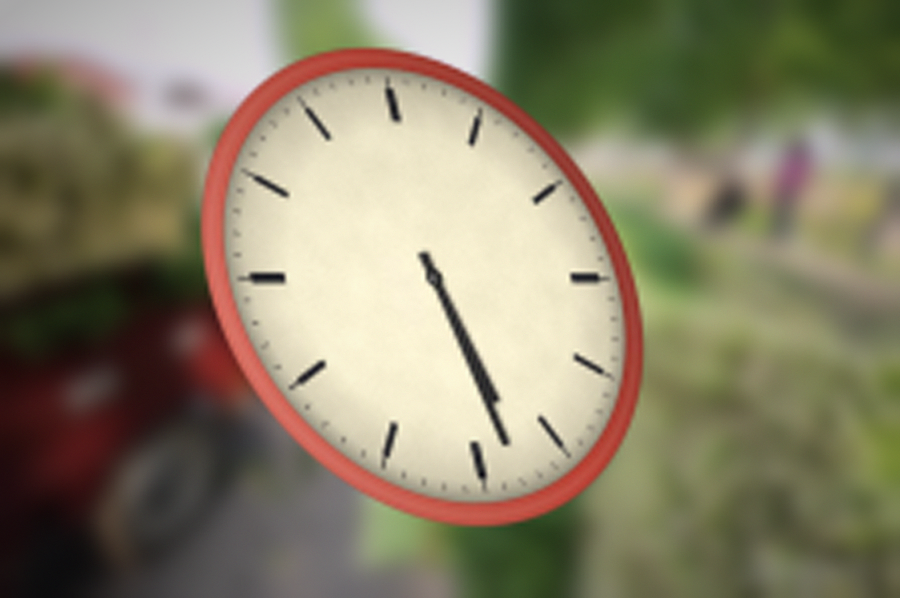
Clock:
5:28
